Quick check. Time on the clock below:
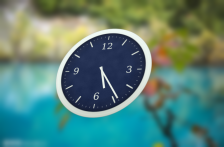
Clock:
5:24
